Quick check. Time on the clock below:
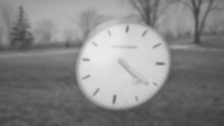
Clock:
4:21
